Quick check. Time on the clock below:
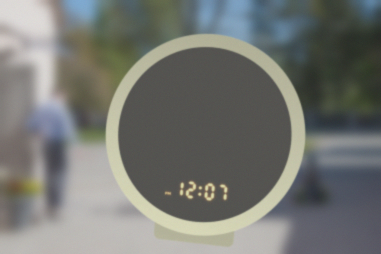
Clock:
12:07
